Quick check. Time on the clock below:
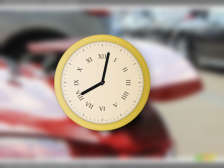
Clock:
8:02
